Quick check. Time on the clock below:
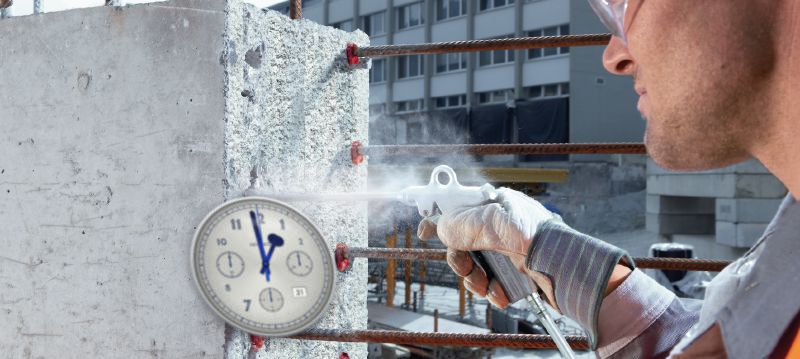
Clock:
12:59
